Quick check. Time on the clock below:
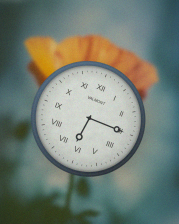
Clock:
6:15
